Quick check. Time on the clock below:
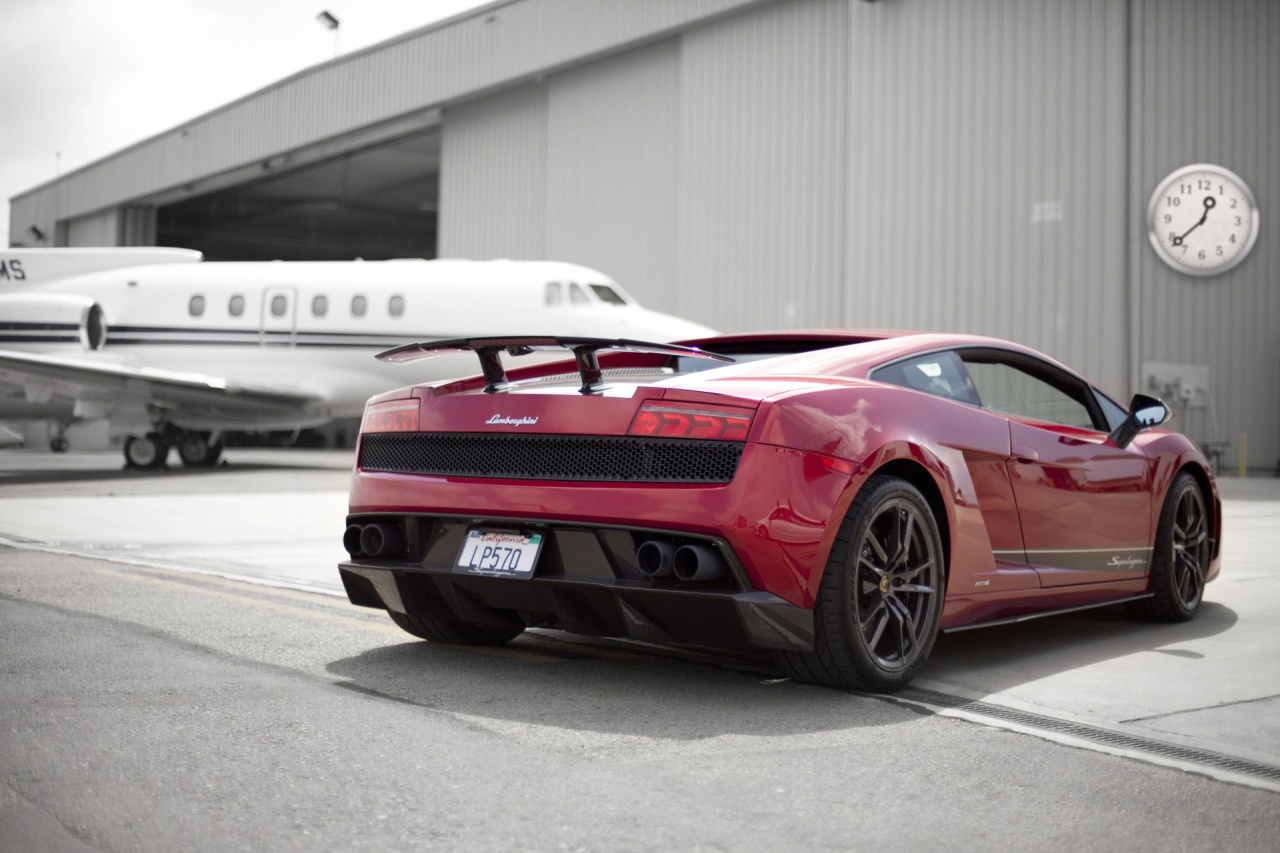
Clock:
12:38
